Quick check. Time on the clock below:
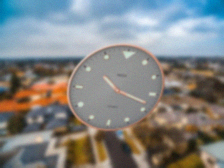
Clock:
10:18
